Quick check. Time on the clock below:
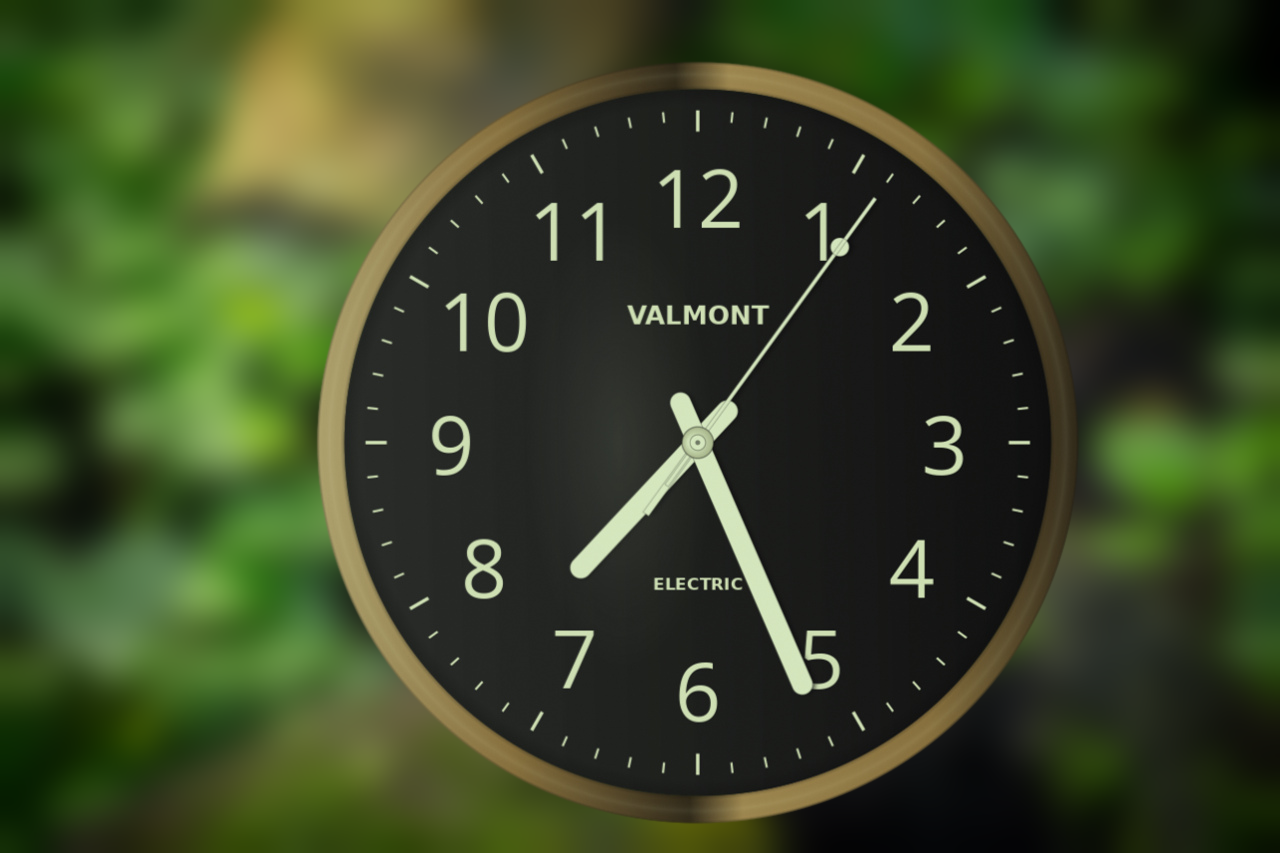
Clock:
7:26:06
